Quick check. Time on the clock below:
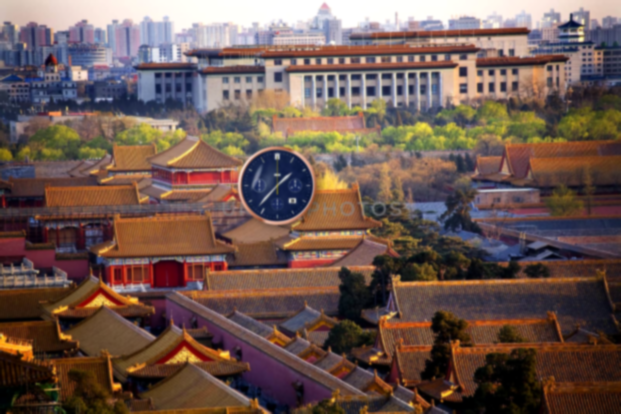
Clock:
1:37
